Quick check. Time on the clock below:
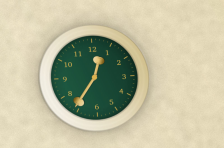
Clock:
12:36
